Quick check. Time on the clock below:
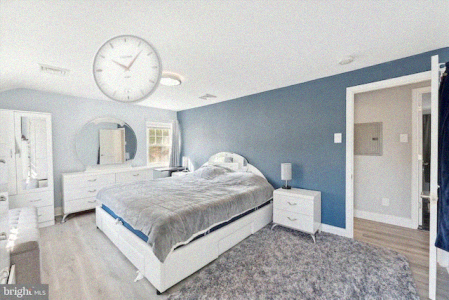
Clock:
10:07
